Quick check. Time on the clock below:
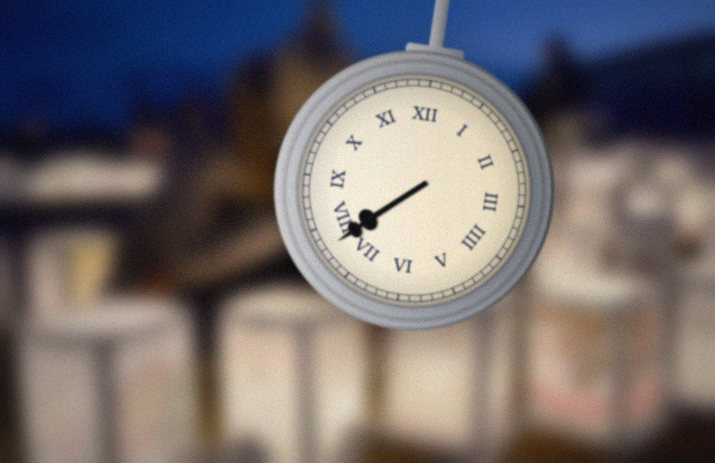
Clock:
7:38
